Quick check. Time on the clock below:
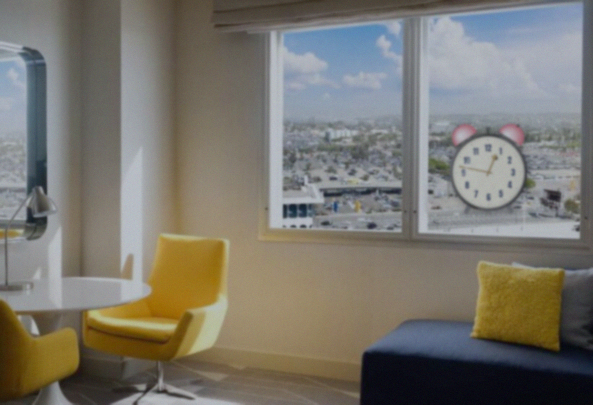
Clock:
12:47
